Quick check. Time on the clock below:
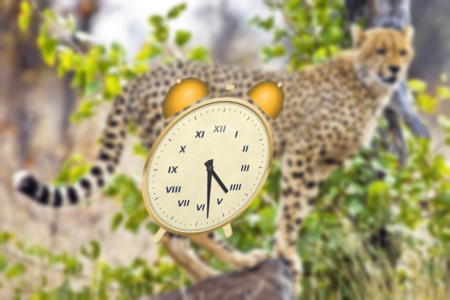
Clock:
4:28
